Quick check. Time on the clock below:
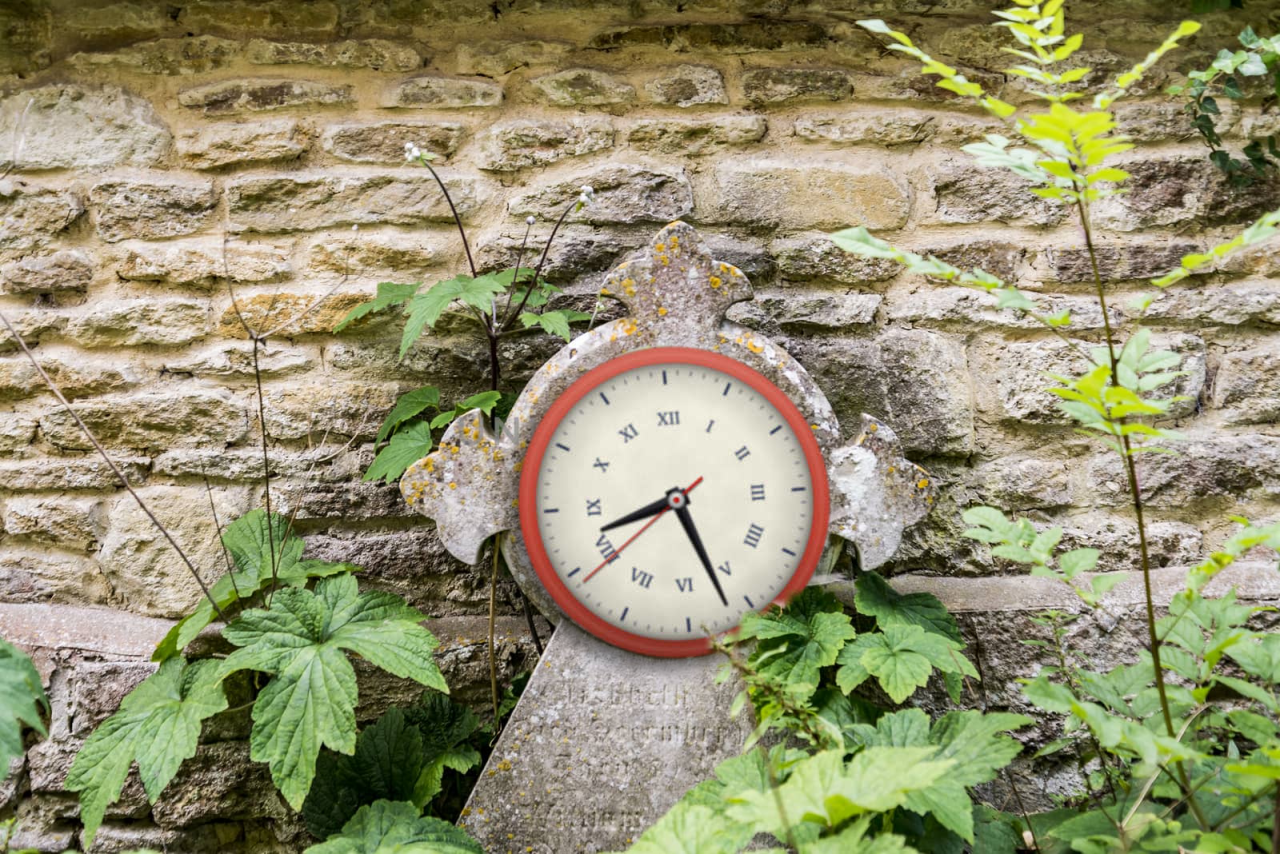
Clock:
8:26:39
